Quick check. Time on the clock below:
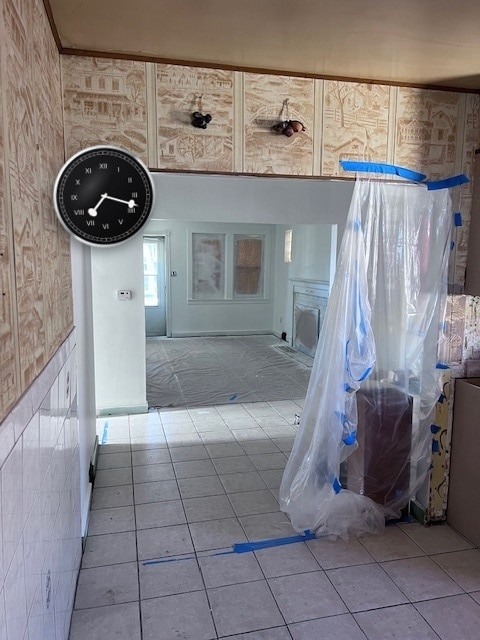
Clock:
7:18
